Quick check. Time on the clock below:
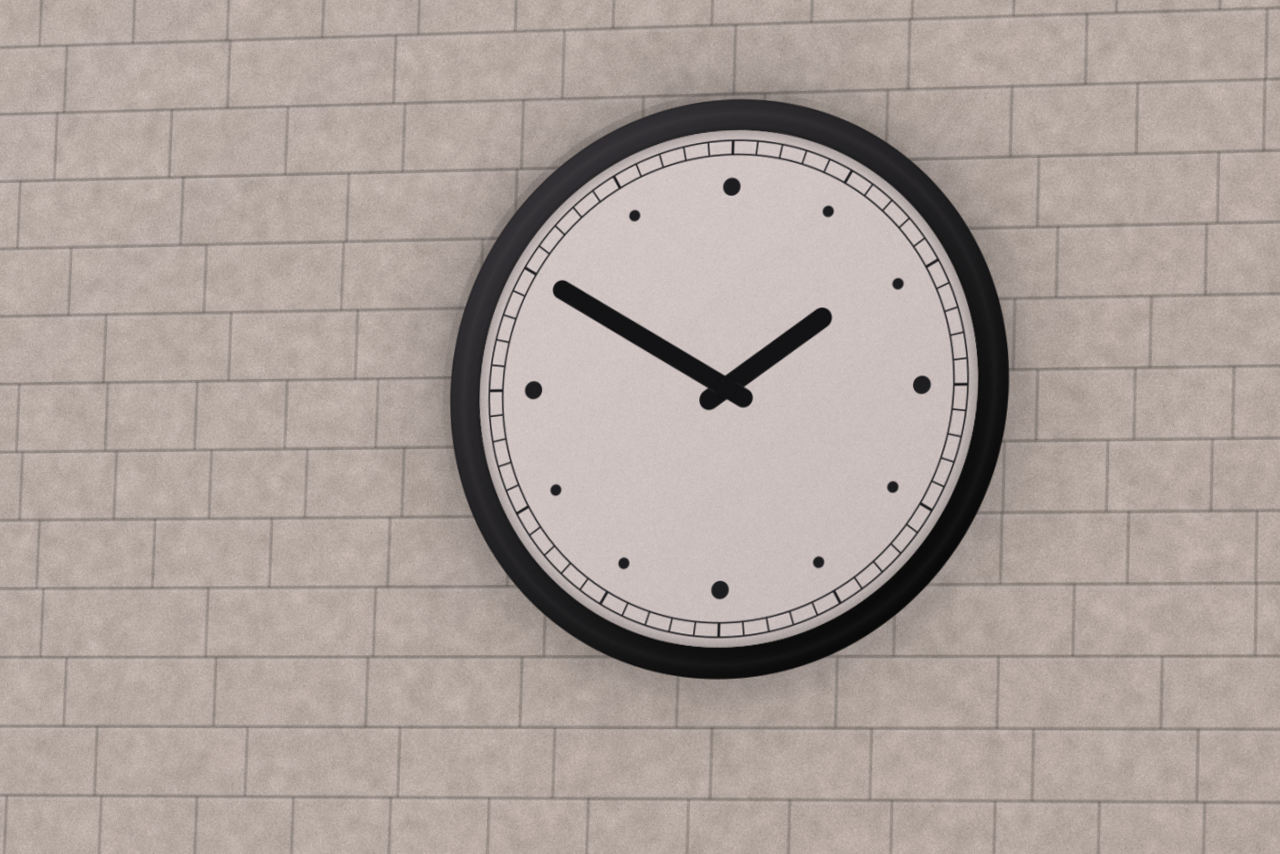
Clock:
1:50
